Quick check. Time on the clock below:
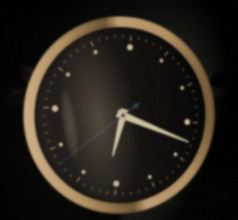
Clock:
6:17:38
